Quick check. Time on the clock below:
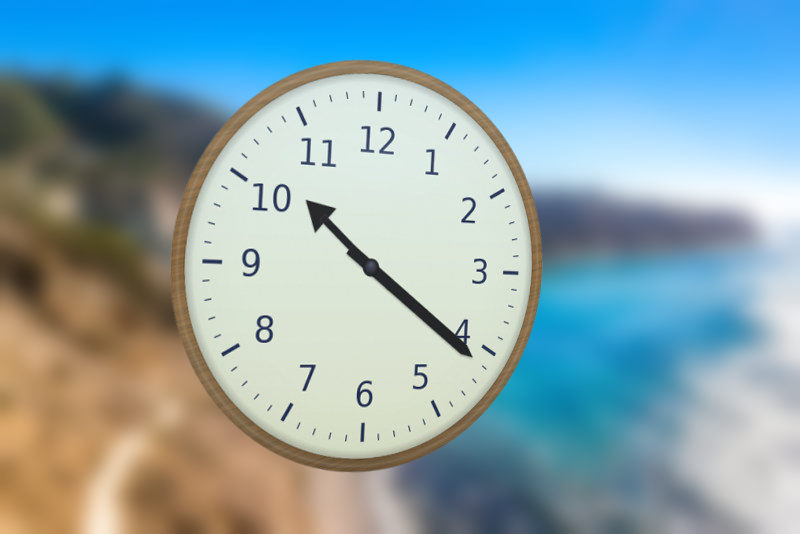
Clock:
10:21
